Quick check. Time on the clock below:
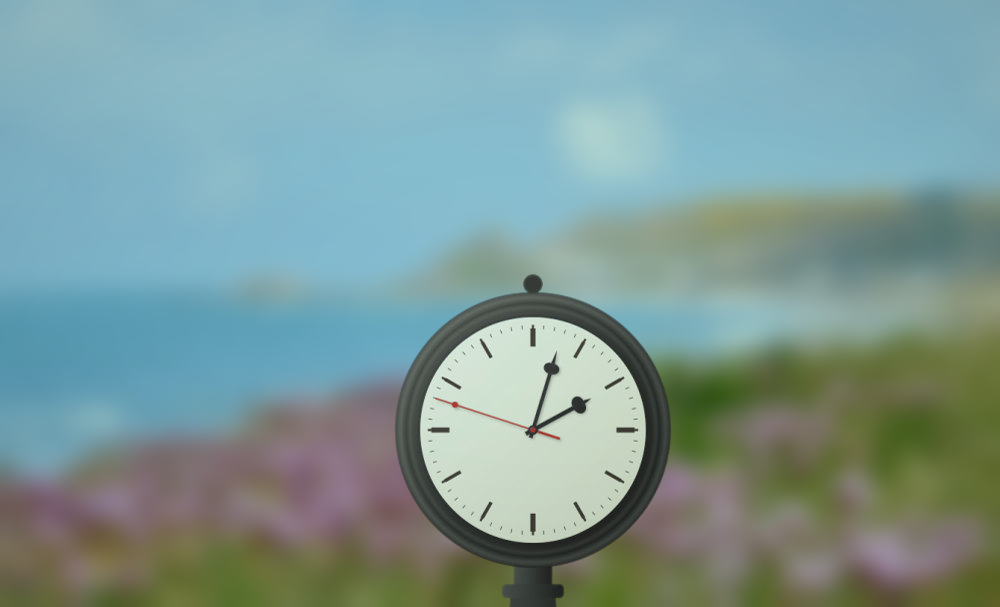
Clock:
2:02:48
